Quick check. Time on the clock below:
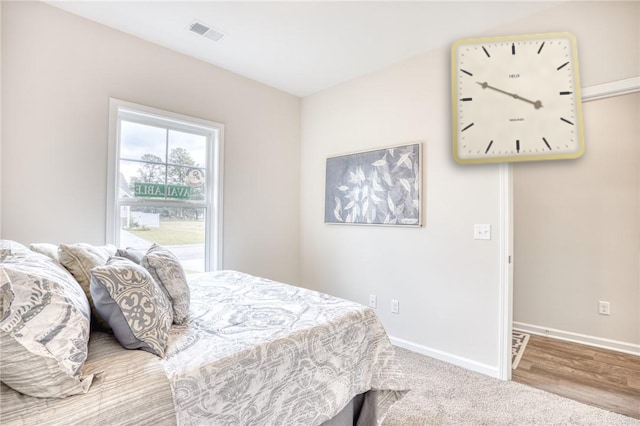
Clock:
3:49
